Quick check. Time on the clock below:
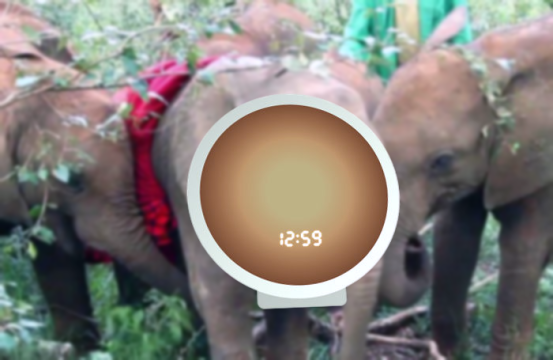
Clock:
12:59
